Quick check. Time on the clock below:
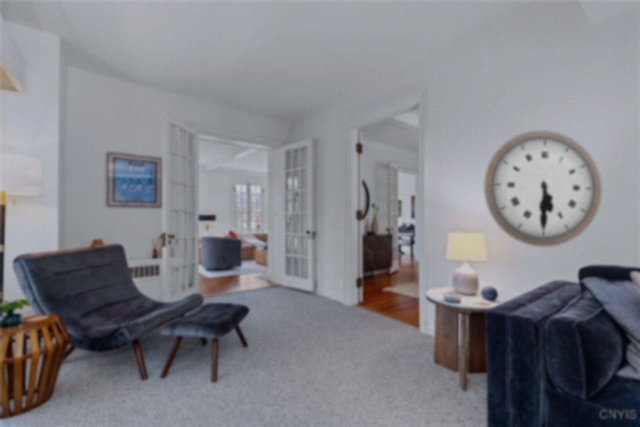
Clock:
5:30
